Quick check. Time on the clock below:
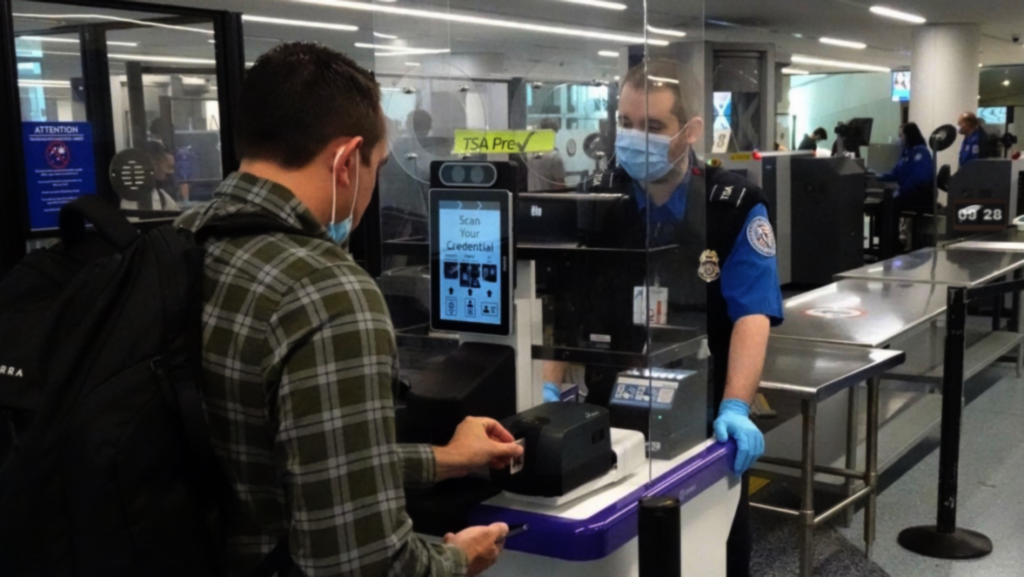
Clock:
9:28
